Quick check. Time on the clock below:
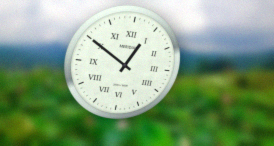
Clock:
12:50
